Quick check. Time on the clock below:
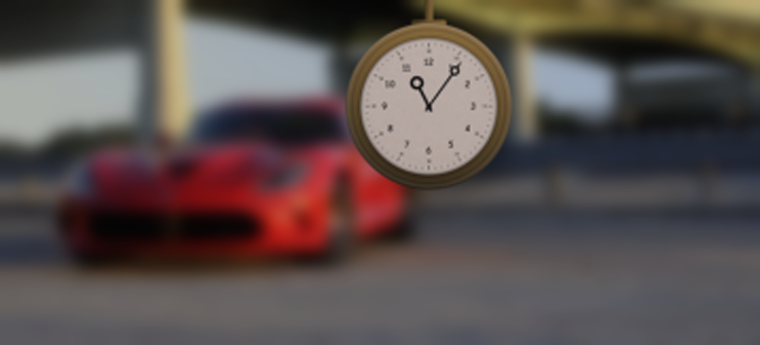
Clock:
11:06
